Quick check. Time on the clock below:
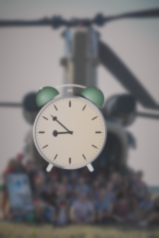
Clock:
8:52
